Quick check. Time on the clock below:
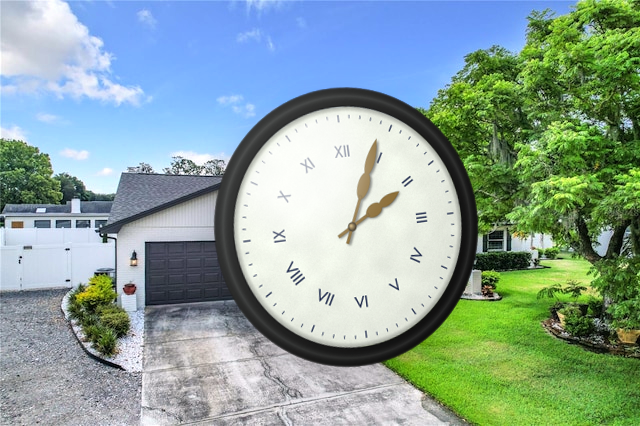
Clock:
2:04
